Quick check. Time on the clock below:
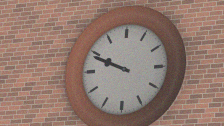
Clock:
9:49
